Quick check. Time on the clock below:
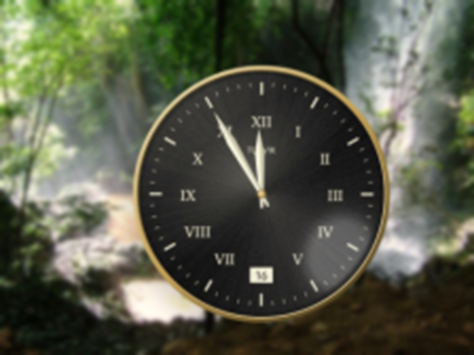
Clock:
11:55
